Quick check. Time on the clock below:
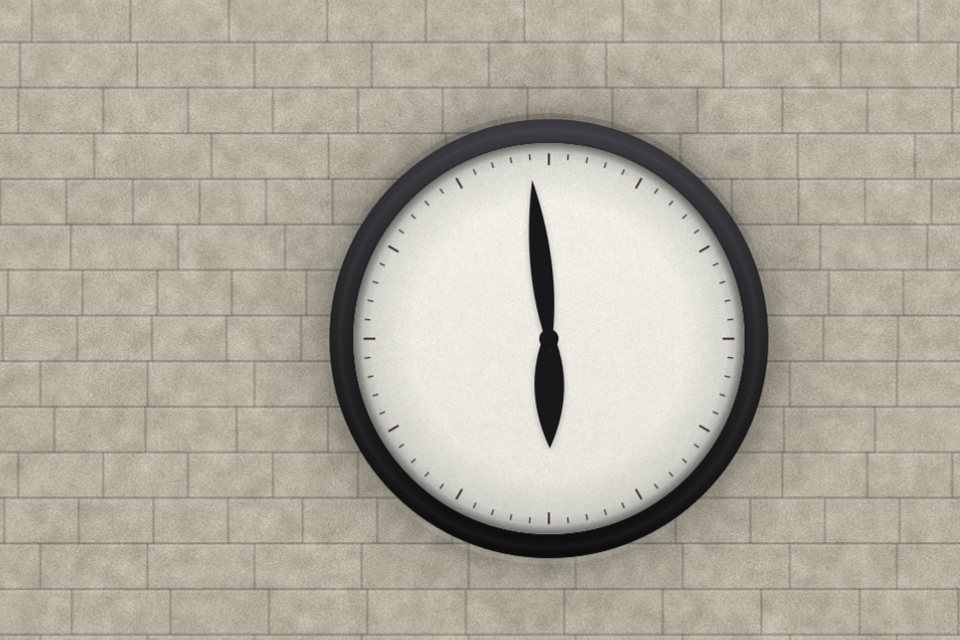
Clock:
5:59
